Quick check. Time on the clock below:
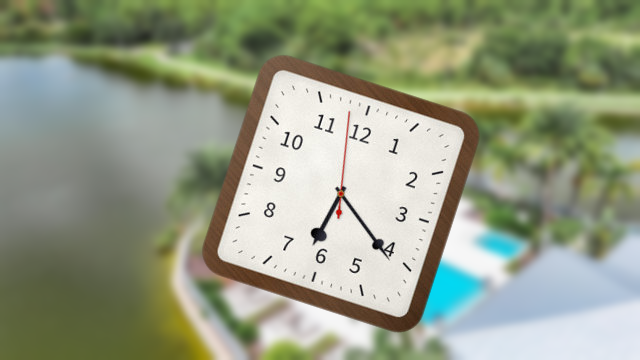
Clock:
6:20:58
